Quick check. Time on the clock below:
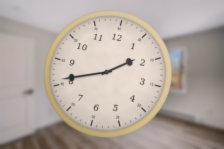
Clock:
1:41
